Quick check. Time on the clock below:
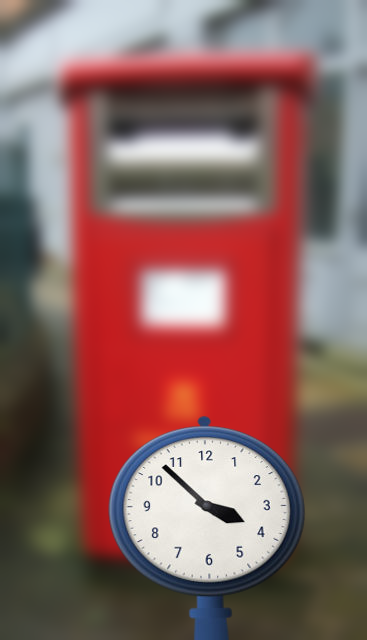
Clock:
3:53
